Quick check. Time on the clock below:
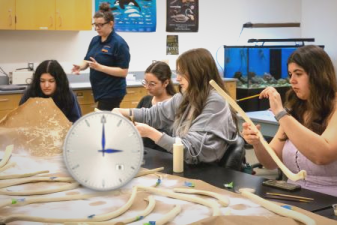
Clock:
3:00
